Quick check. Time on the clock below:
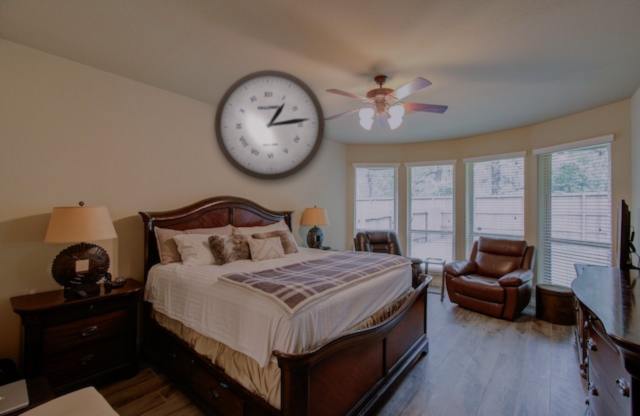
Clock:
1:14
